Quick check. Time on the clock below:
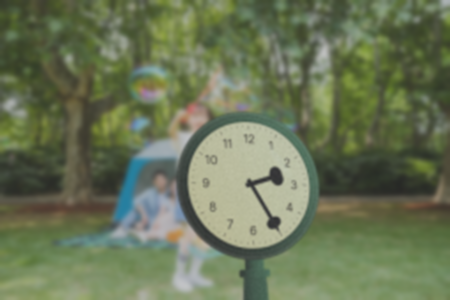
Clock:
2:25
